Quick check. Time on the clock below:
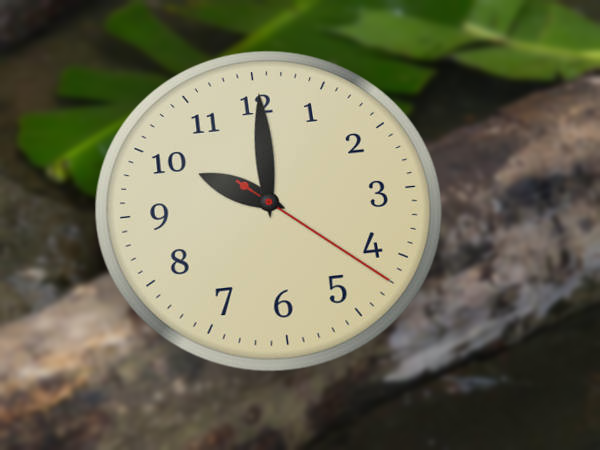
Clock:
10:00:22
